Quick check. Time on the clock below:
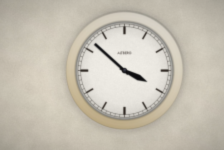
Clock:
3:52
